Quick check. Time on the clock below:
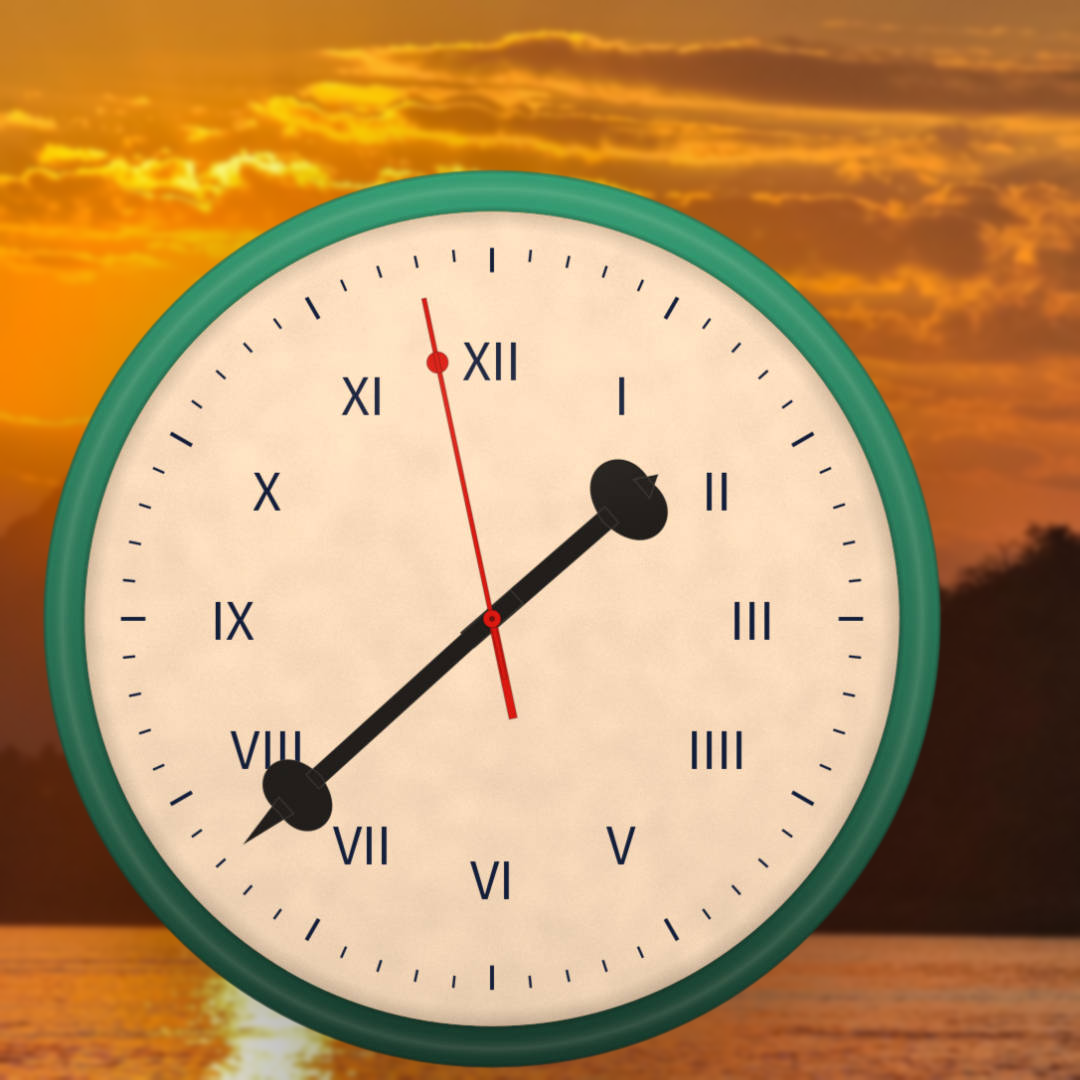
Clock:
1:37:58
